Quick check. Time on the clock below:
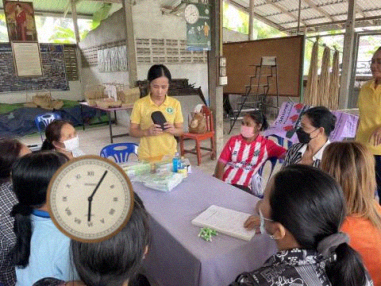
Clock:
6:05
